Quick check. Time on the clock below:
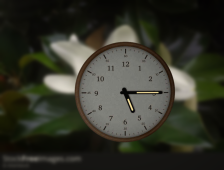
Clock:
5:15
